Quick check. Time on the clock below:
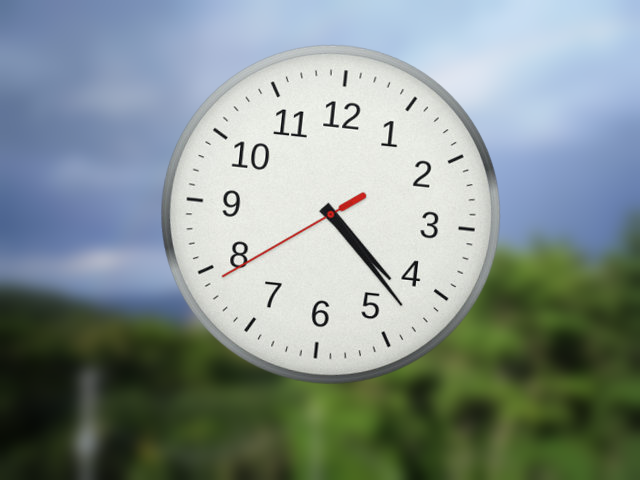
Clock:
4:22:39
